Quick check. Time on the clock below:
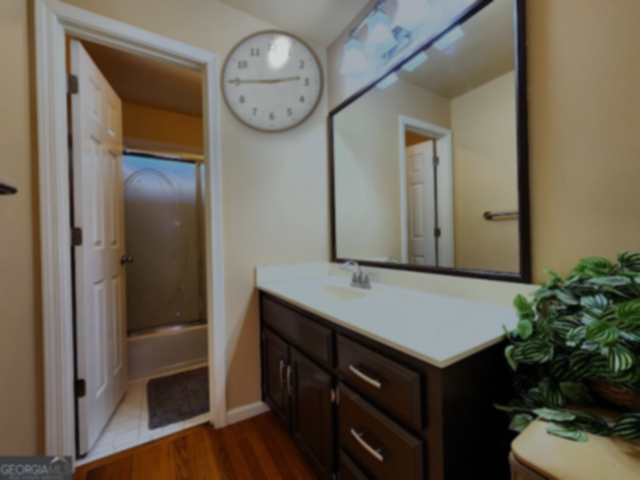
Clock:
2:45
